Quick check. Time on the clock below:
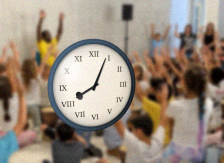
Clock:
8:04
